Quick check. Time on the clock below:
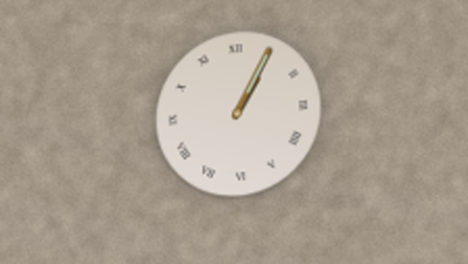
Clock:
1:05
